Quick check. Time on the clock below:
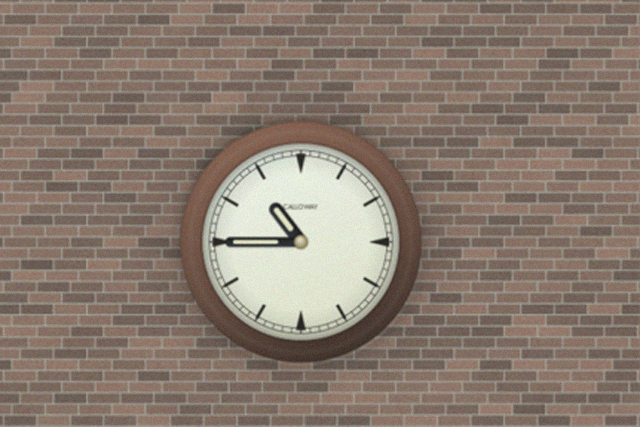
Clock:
10:45
